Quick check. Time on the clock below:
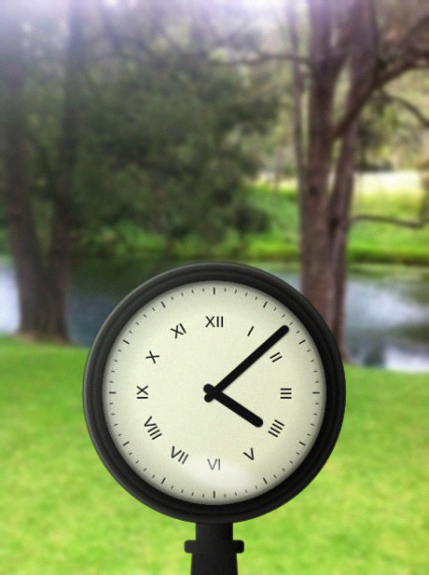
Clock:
4:08
